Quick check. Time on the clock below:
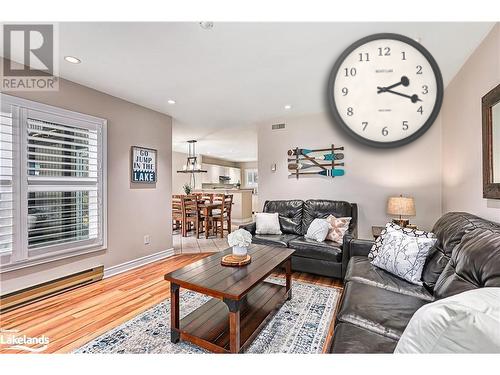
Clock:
2:18
